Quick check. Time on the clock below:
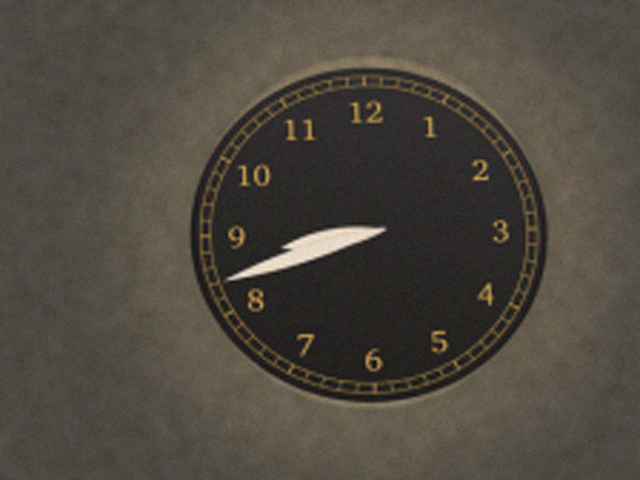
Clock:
8:42
